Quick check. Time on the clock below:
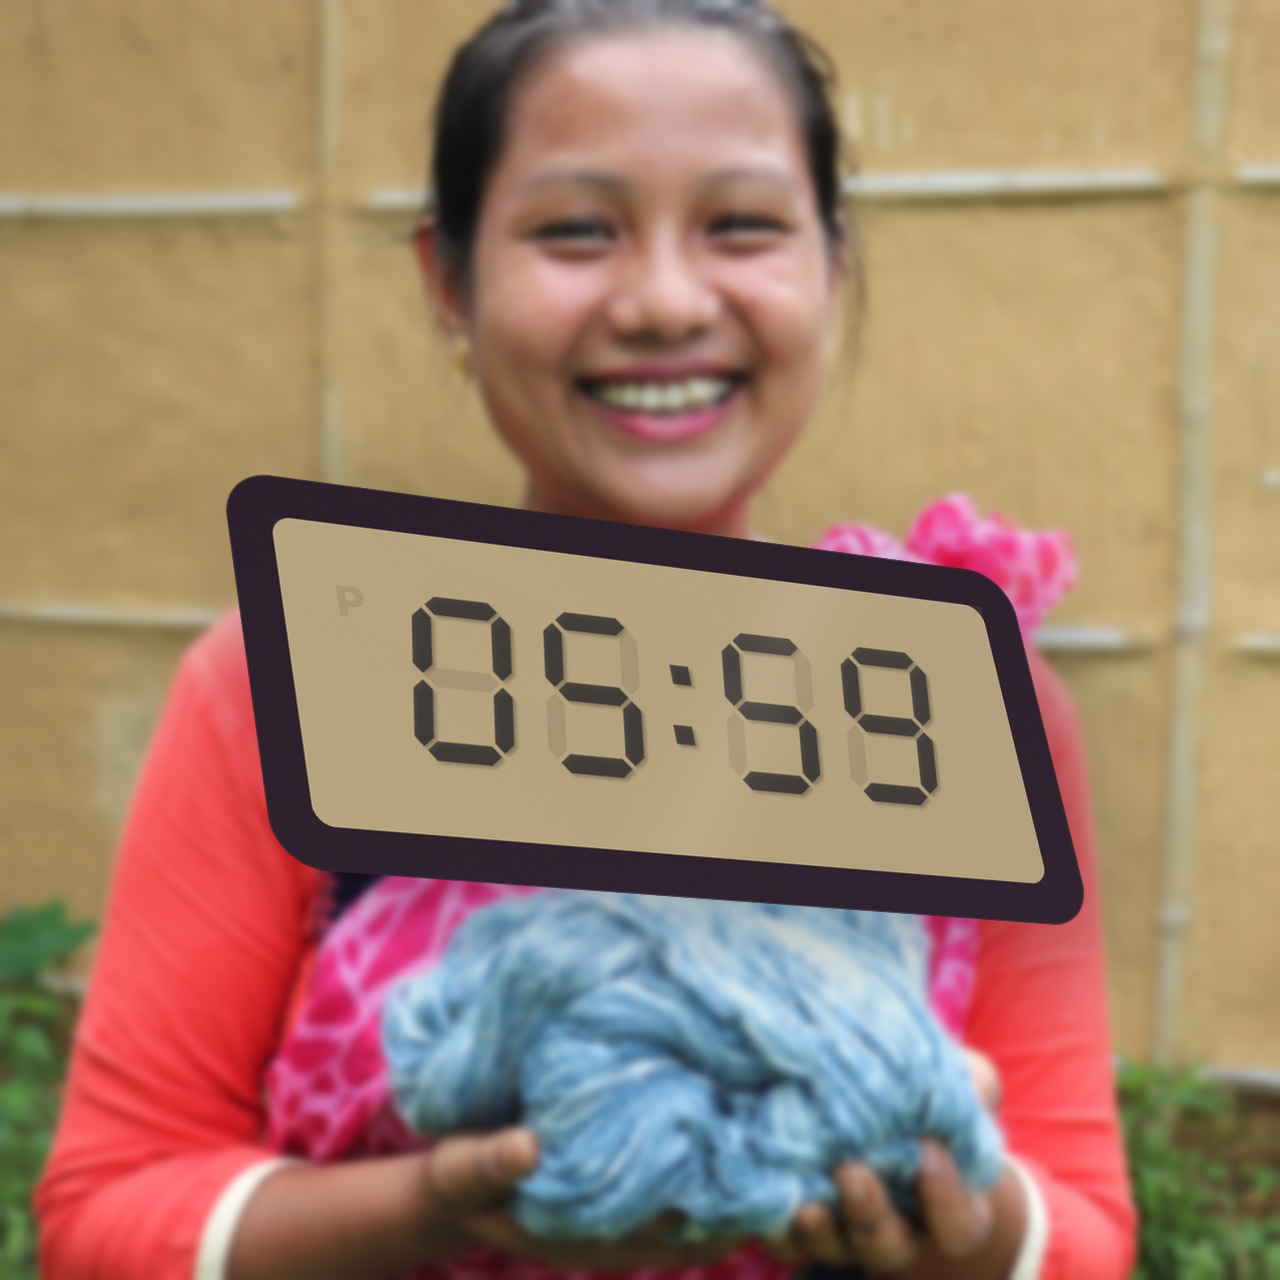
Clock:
5:59
